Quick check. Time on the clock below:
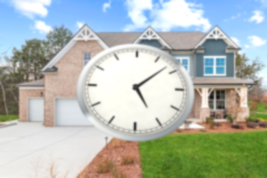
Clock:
5:08
